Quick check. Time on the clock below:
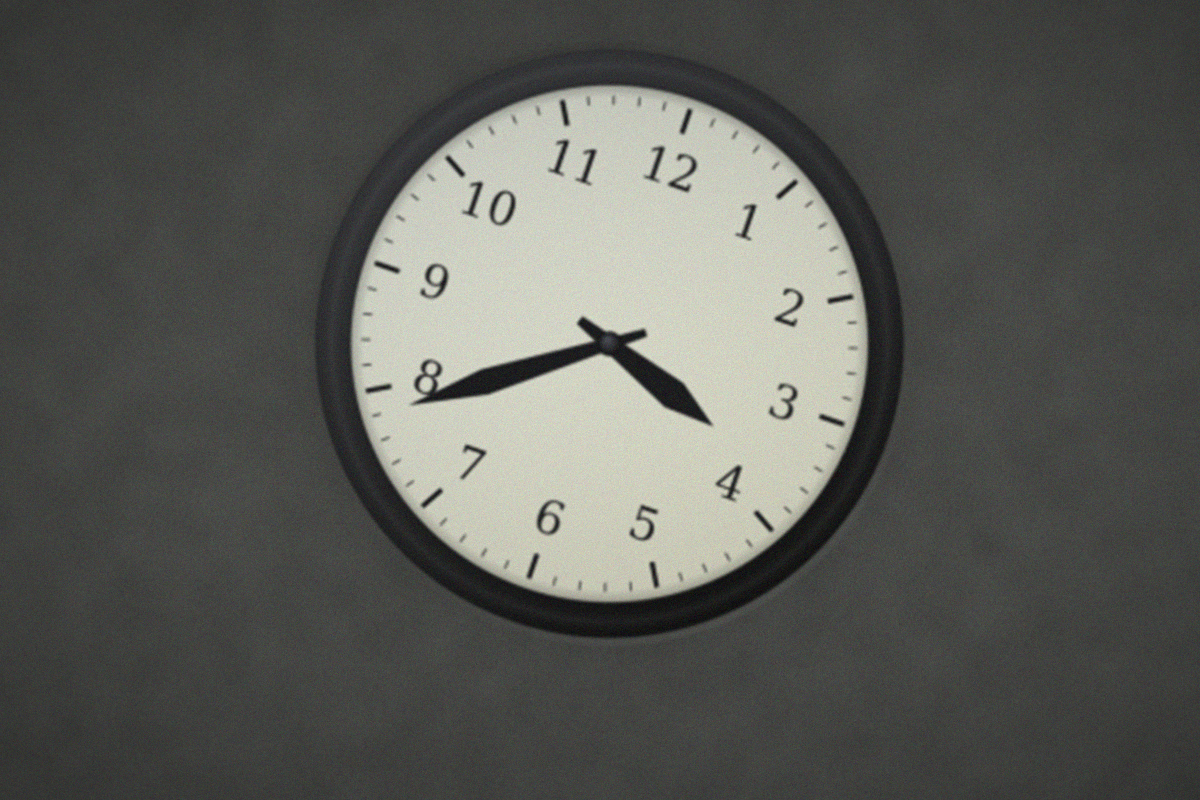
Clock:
3:39
